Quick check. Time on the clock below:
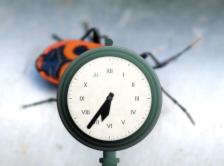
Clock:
6:36
